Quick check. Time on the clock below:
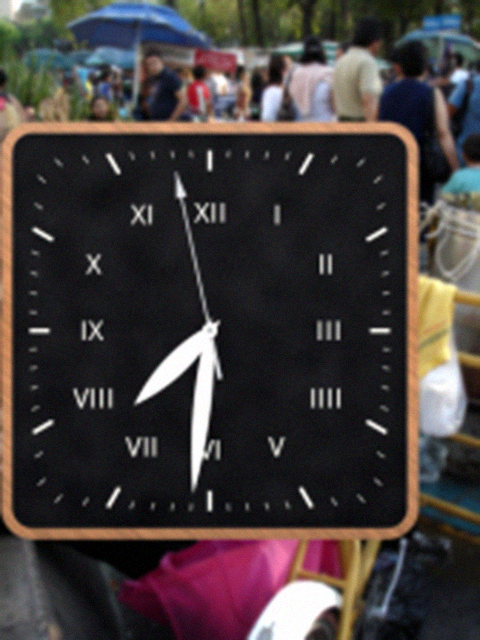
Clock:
7:30:58
